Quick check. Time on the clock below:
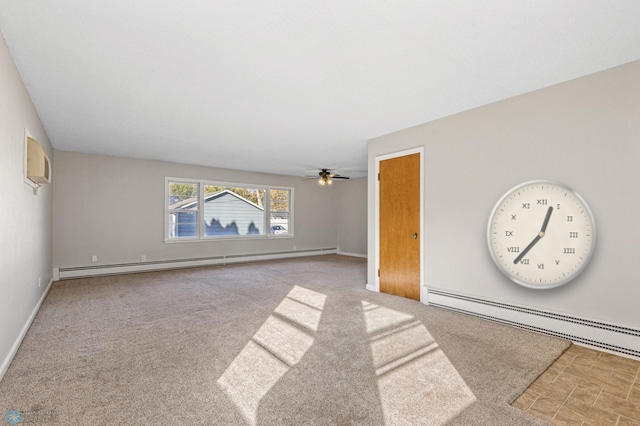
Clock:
12:37
